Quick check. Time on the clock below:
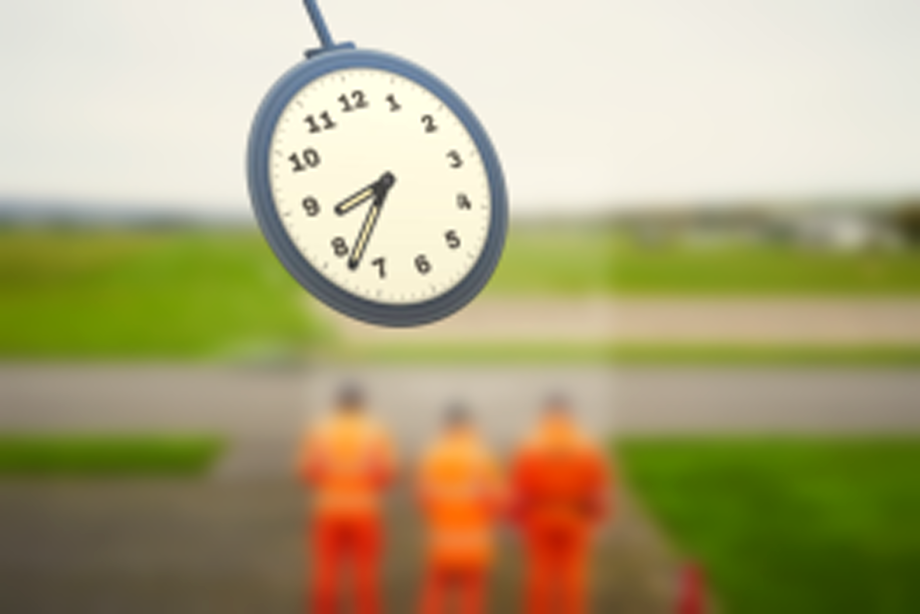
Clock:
8:38
